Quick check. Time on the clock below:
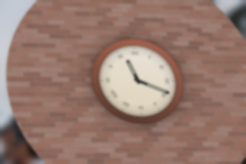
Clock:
11:19
